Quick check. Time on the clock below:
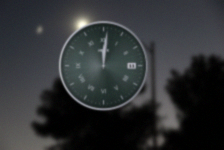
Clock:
12:01
